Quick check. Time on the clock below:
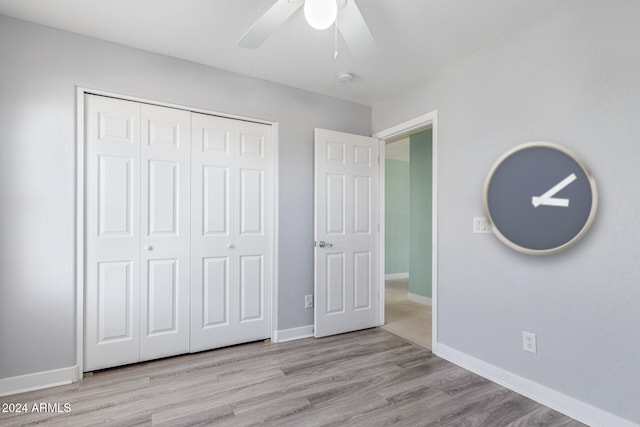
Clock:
3:09
